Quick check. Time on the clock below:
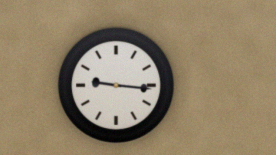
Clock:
9:16
